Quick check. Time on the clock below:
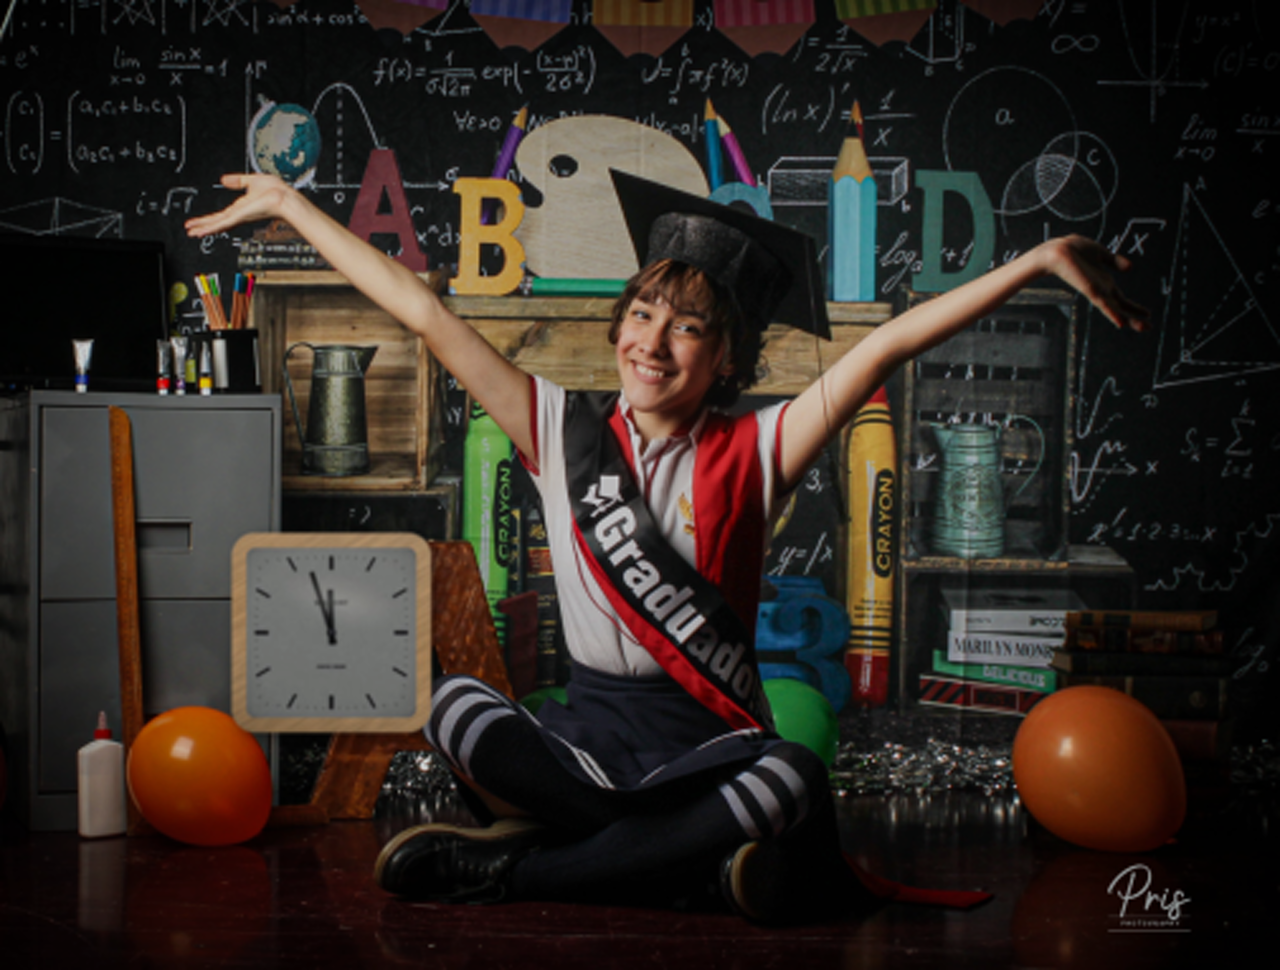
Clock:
11:57
